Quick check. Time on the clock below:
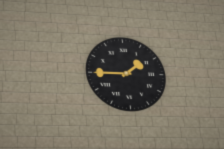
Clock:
1:45
